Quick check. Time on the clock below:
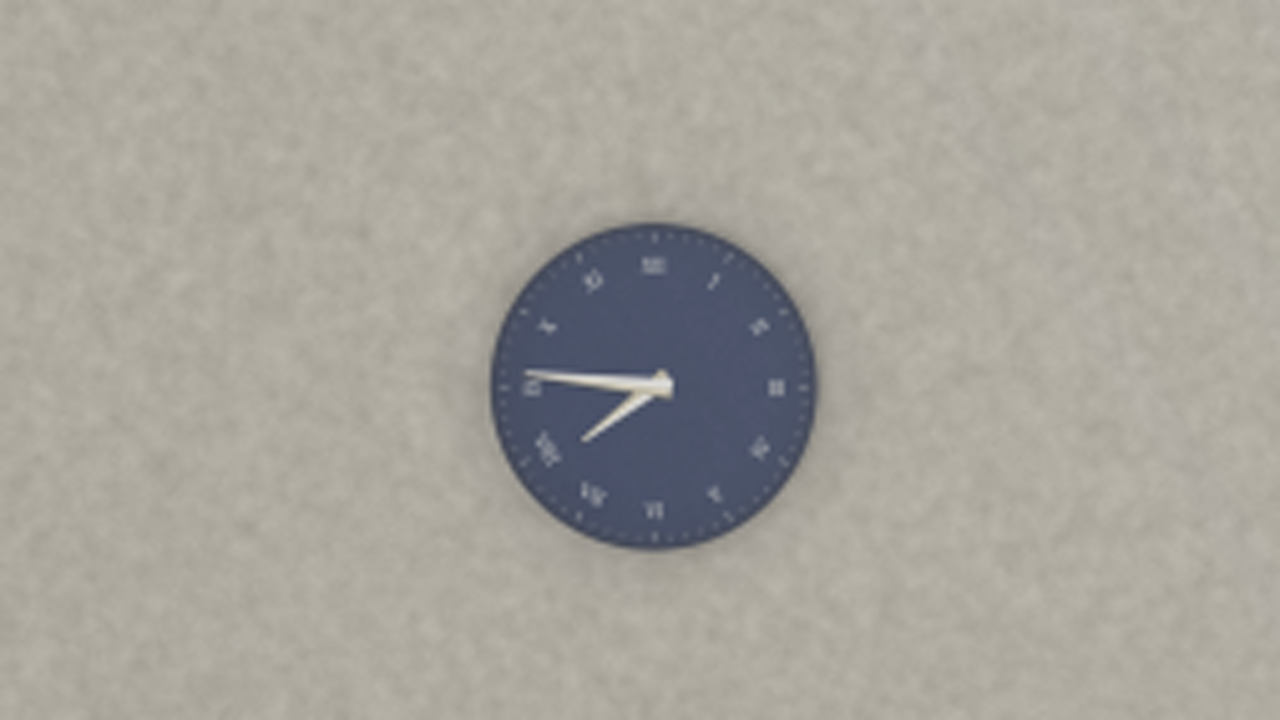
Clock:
7:46
